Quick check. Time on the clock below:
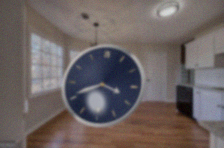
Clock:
3:41
